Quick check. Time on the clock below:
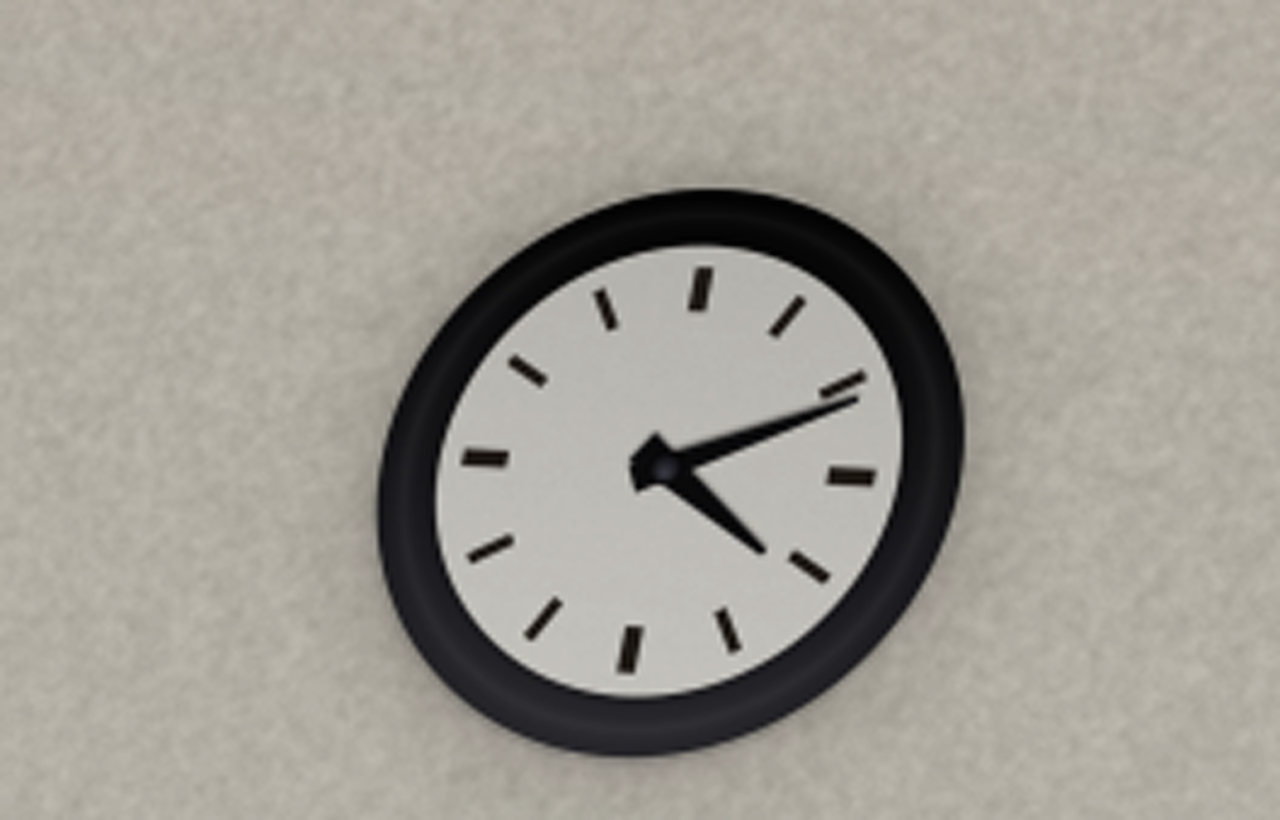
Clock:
4:11
